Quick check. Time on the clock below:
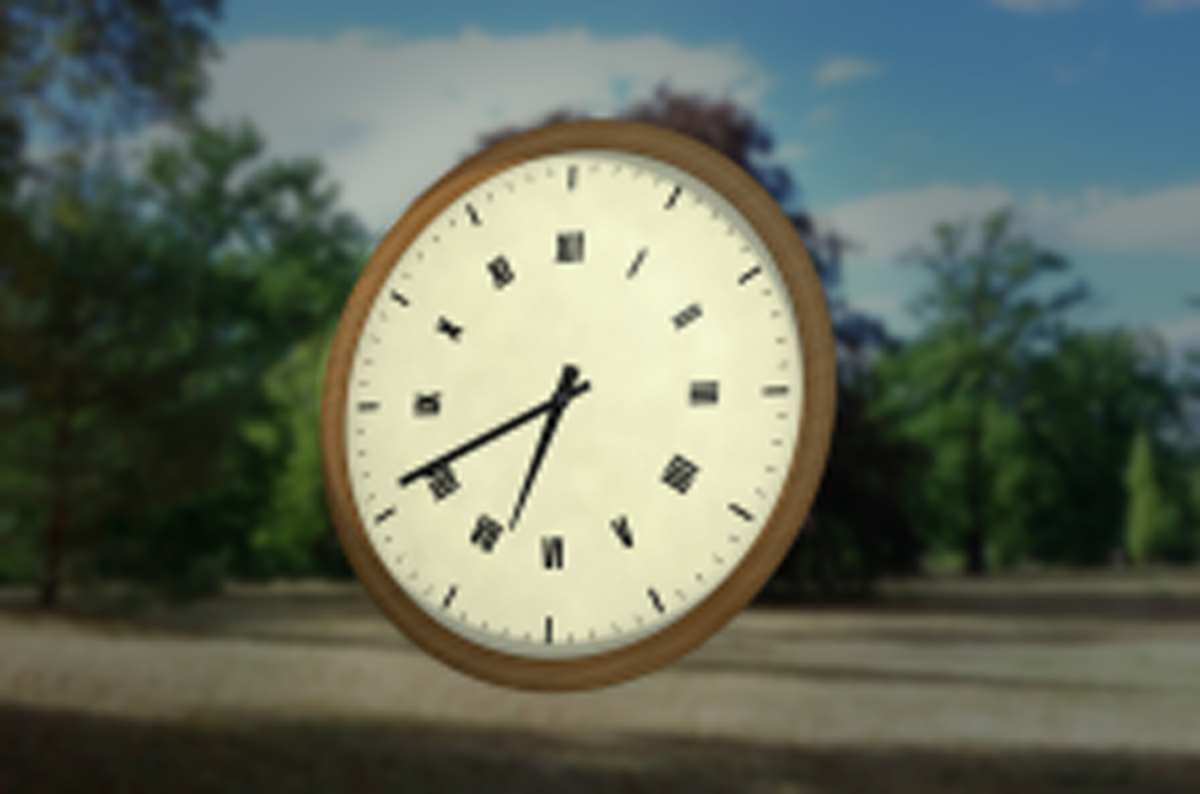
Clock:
6:41
